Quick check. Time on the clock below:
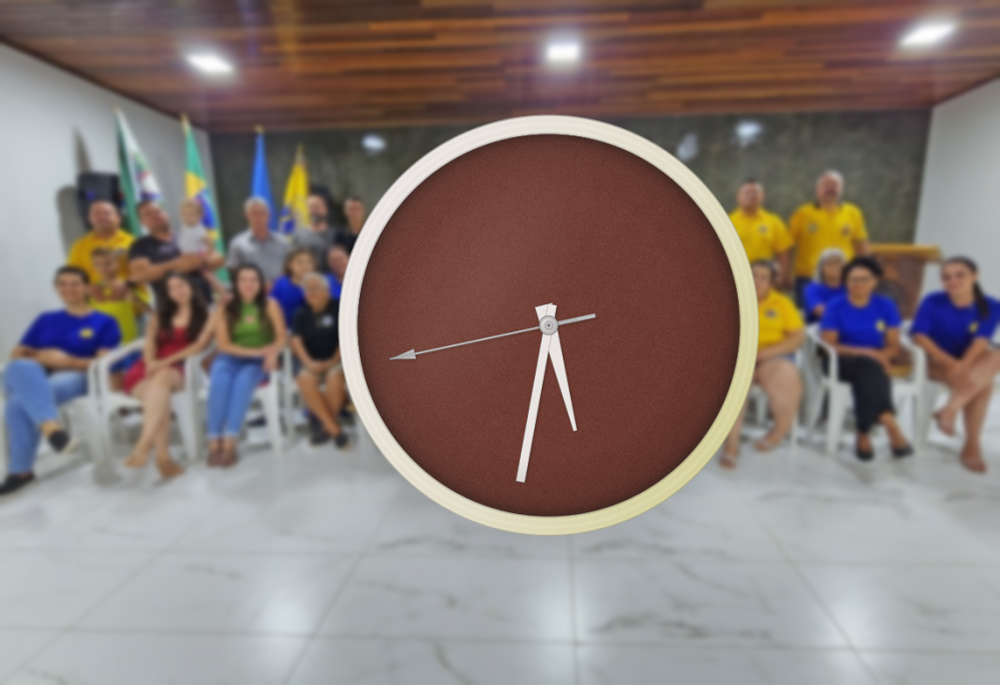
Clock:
5:31:43
